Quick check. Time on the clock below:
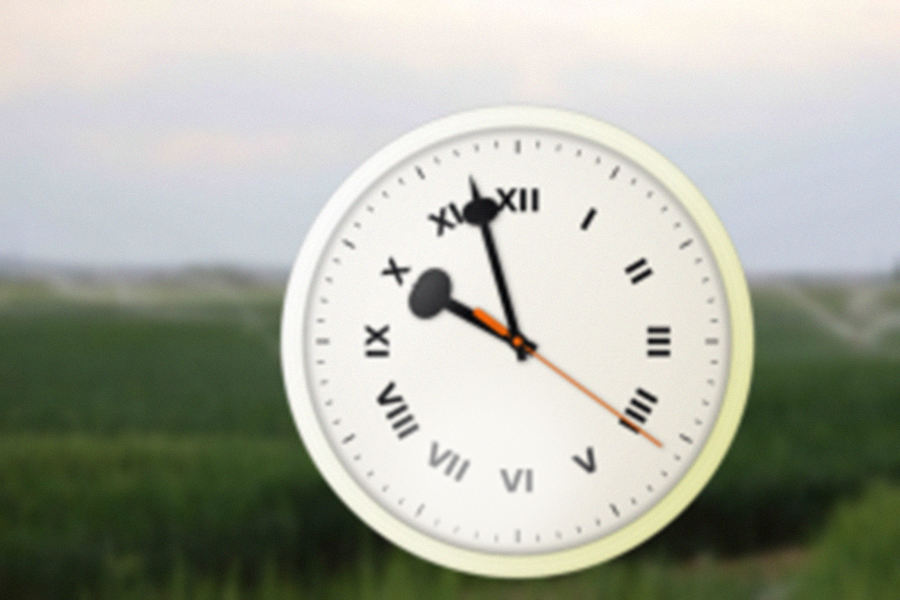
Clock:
9:57:21
